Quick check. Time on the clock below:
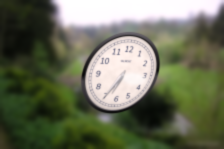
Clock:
6:35
